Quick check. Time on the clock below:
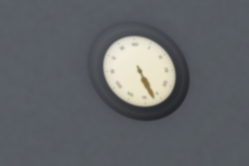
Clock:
5:27
